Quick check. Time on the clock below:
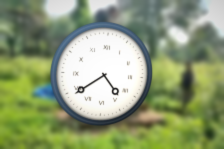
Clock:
4:39
